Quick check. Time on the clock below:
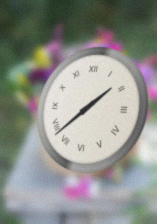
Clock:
1:38
